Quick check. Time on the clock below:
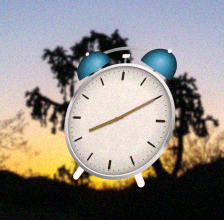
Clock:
8:10
